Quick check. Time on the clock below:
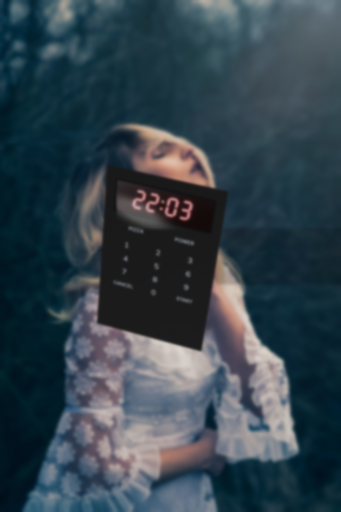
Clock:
22:03
